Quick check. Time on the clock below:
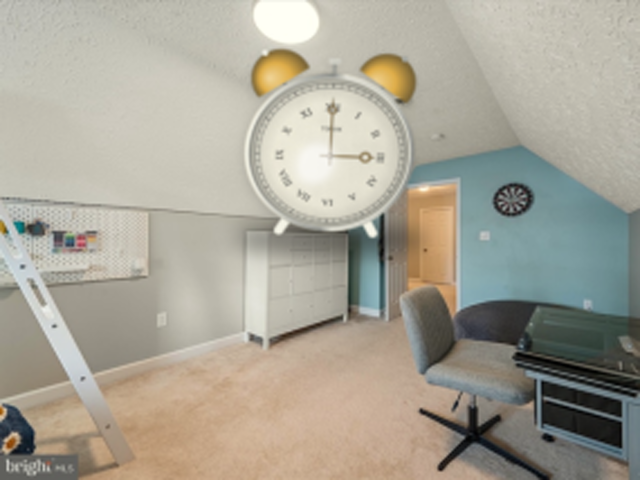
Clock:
3:00
